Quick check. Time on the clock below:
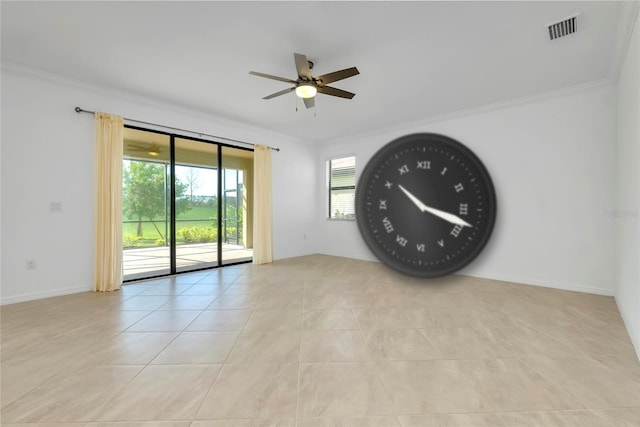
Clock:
10:18
